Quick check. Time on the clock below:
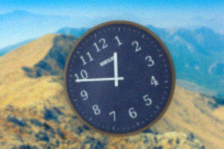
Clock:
12:49
